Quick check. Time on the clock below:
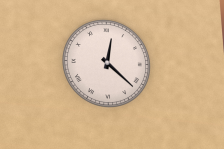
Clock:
12:22
